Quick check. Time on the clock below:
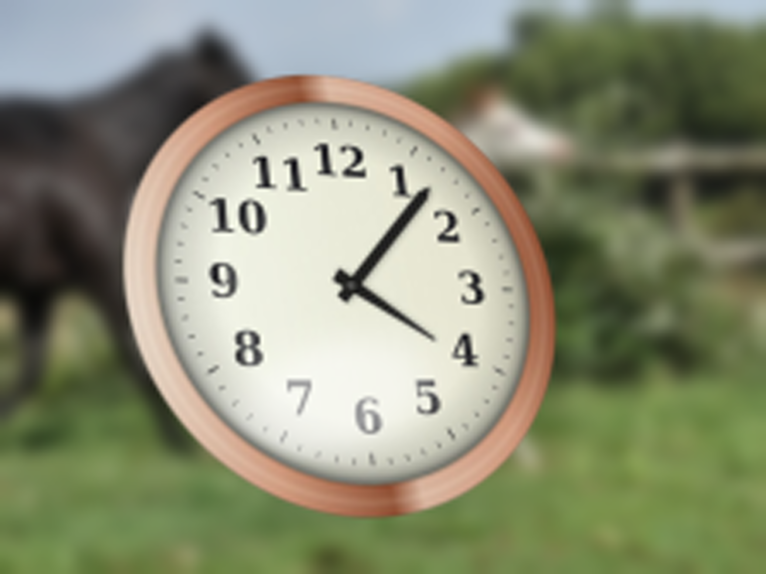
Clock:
4:07
